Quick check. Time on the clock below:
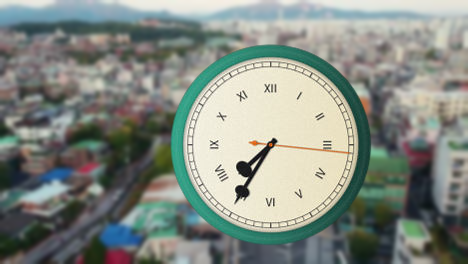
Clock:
7:35:16
